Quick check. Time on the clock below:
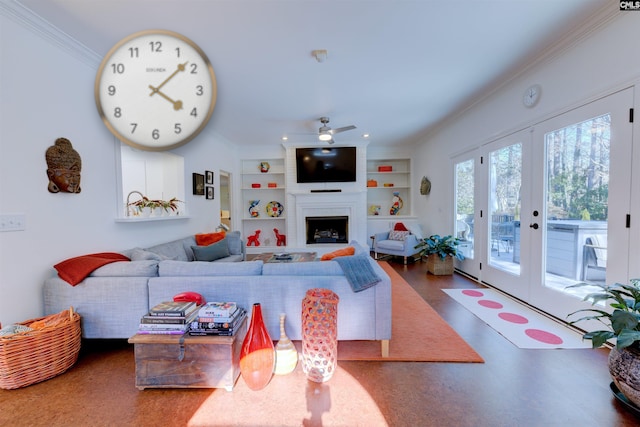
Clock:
4:08
